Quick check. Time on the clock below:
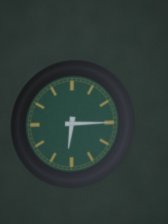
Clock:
6:15
